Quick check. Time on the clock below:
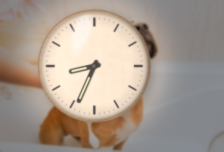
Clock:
8:34
